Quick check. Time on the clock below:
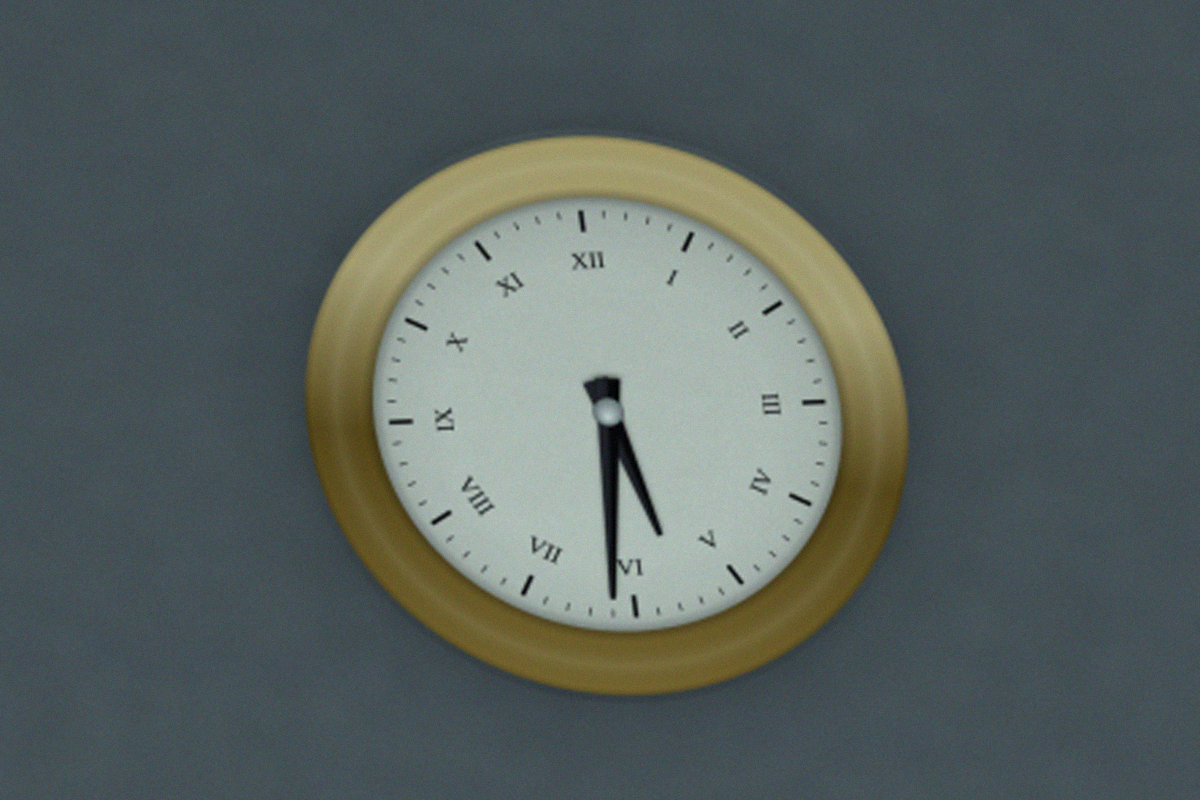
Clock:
5:31
